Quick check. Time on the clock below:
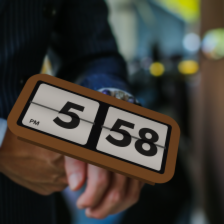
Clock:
5:58
